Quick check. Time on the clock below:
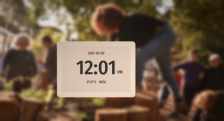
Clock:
12:01
